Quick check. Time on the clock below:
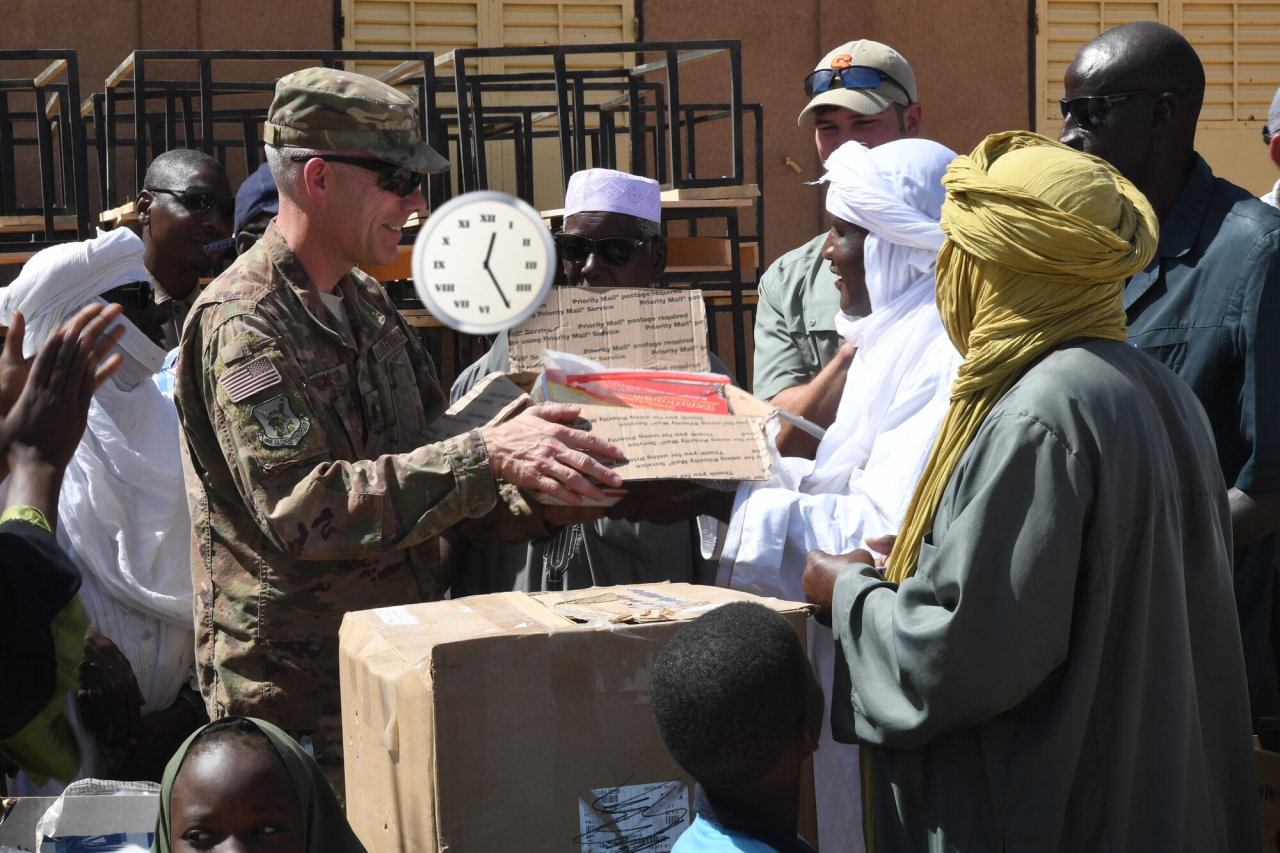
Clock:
12:25
